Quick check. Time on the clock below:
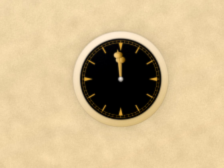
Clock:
11:59
